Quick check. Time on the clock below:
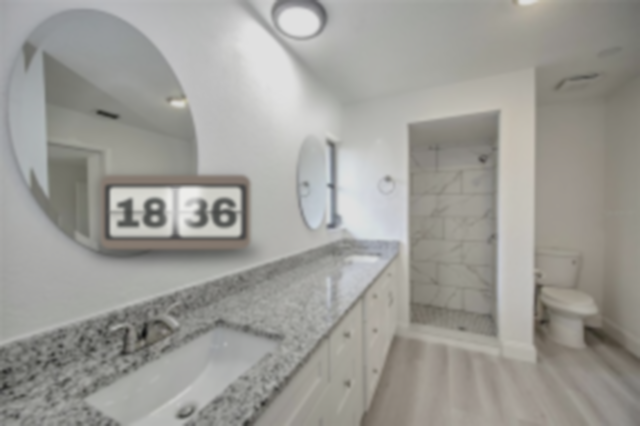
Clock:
18:36
